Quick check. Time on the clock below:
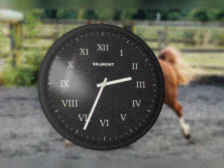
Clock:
2:34
